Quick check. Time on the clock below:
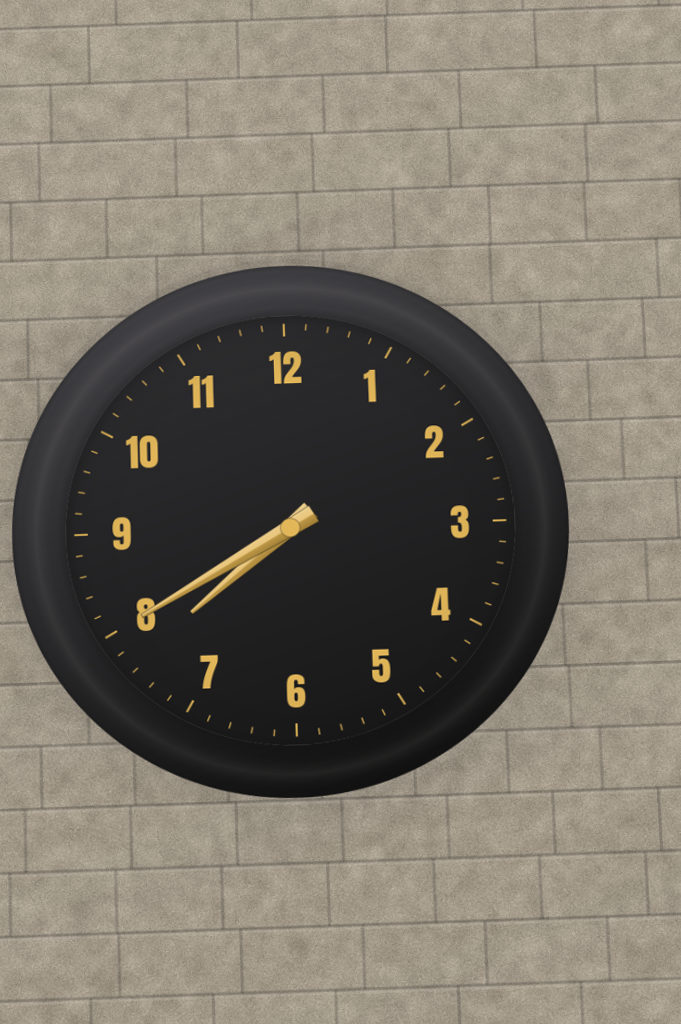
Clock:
7:40
